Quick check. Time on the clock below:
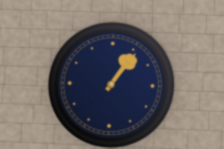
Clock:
1:06
